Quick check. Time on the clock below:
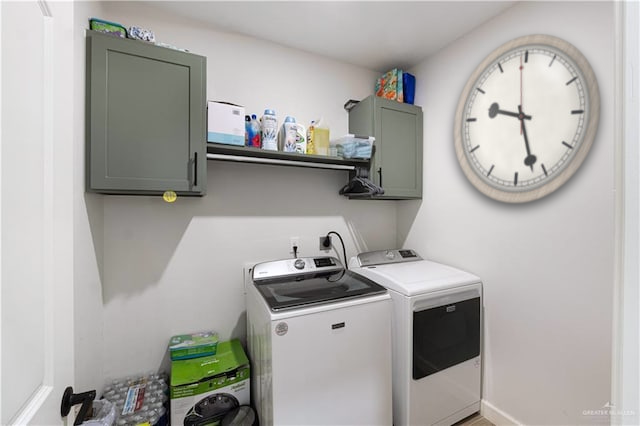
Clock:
9:26:59
